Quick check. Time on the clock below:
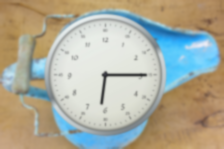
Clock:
6:15
